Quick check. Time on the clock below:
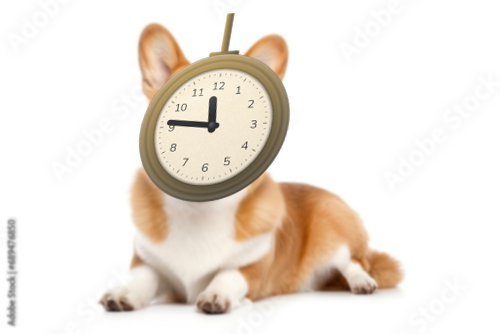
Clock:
11:46
